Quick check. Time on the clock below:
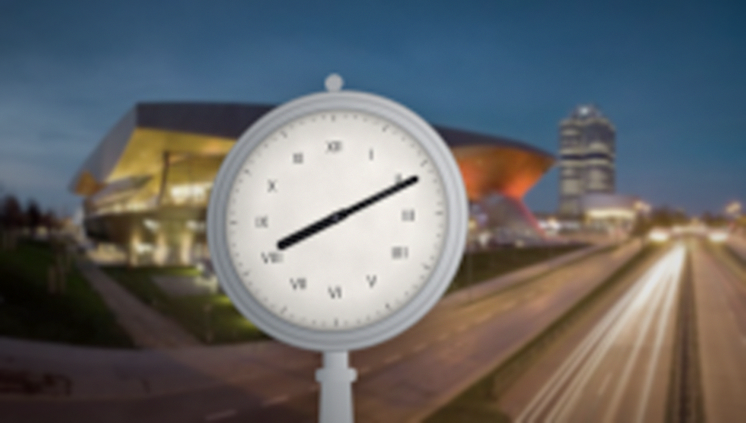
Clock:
8:11
